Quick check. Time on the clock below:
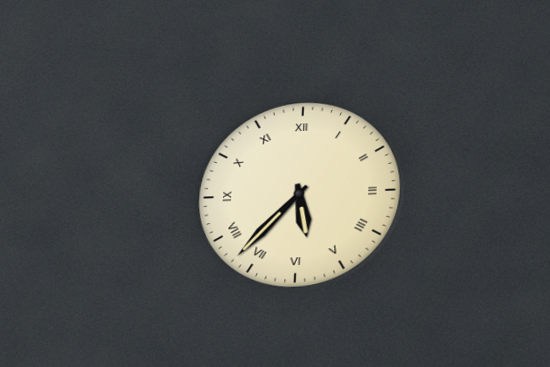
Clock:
5:37
